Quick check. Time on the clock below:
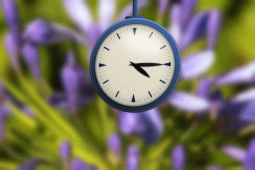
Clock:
4:15
